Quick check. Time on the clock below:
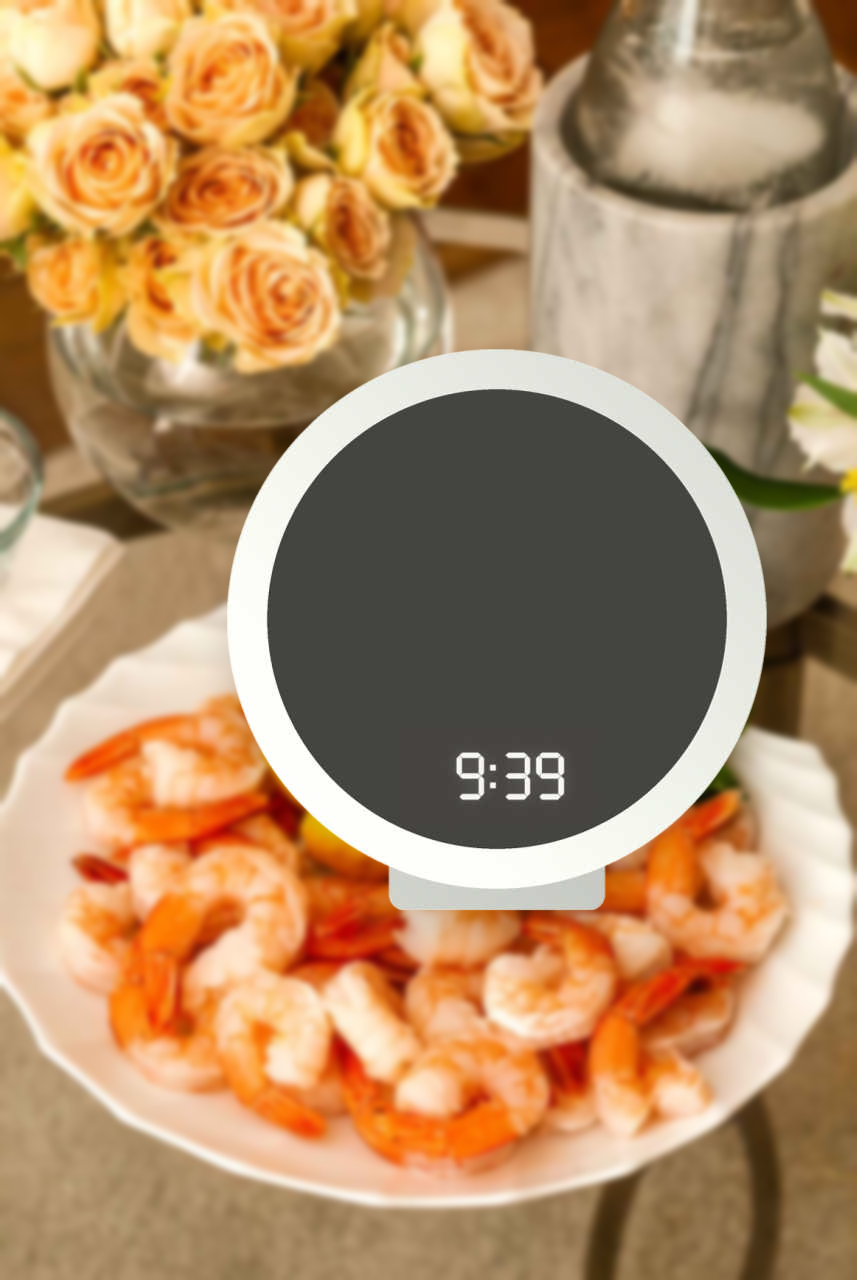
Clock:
9:39
